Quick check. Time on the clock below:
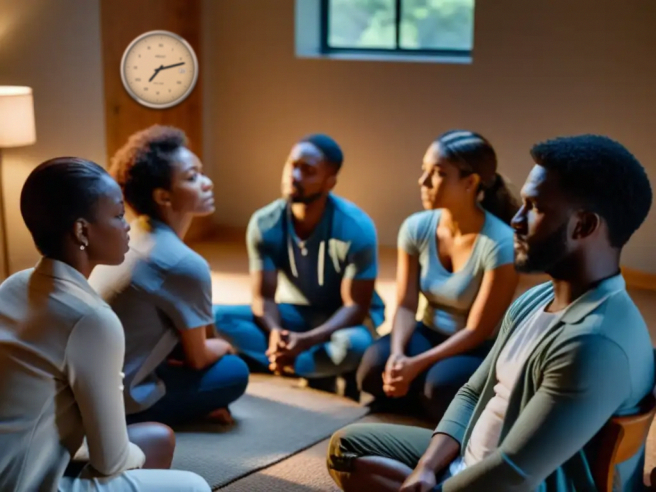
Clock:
7:12
